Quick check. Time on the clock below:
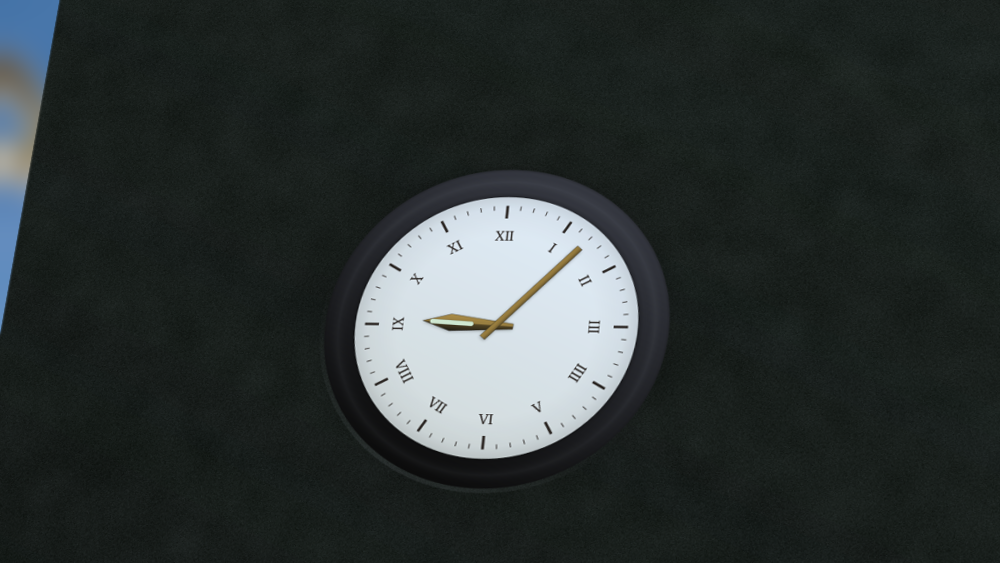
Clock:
9:07
